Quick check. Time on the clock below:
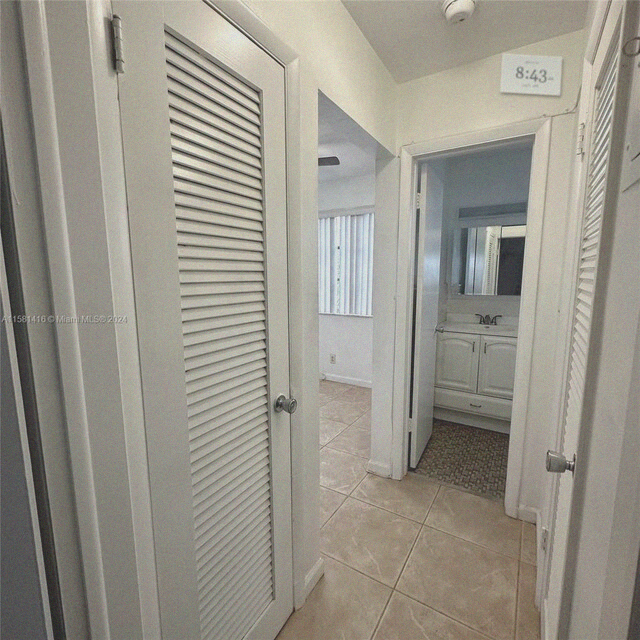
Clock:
8:43
